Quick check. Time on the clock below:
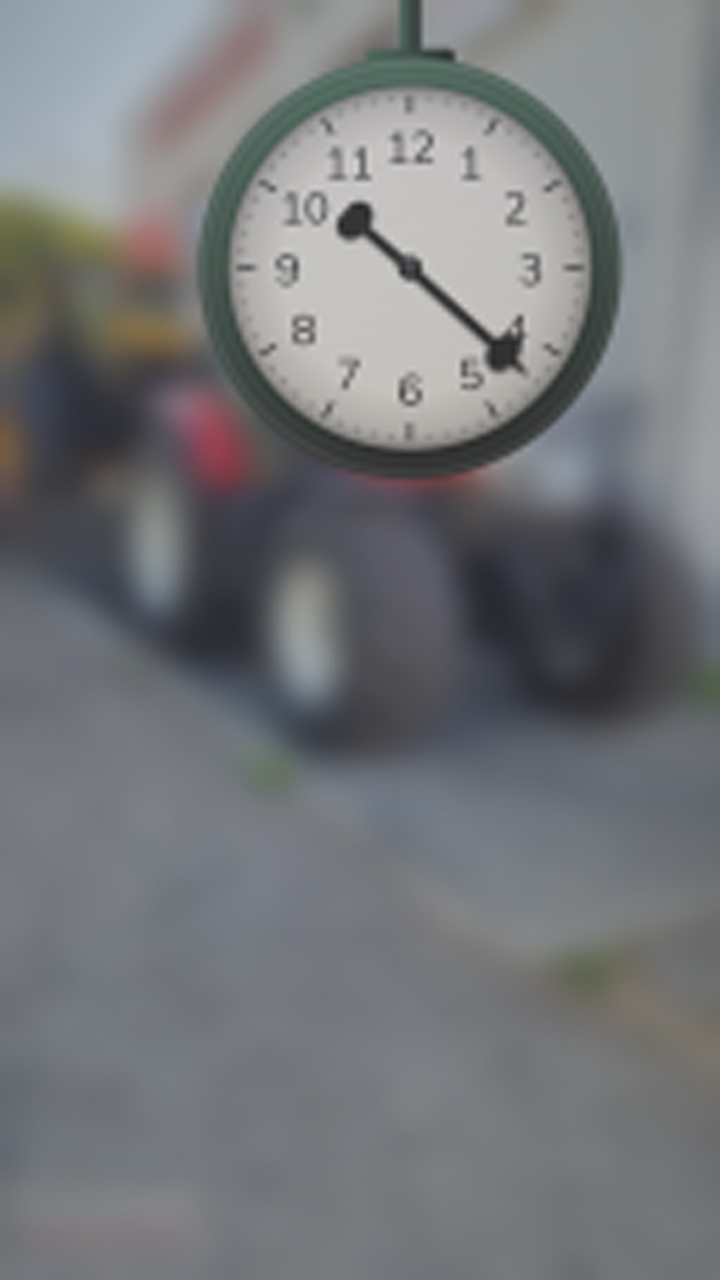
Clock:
10:22
